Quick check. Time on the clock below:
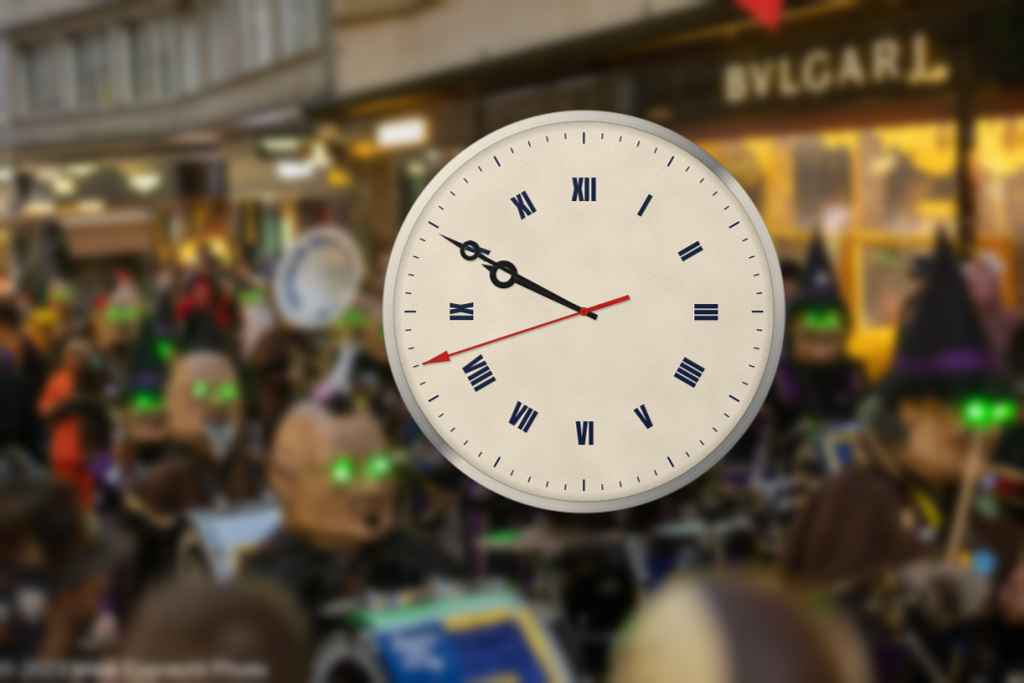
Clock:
9:49:42
